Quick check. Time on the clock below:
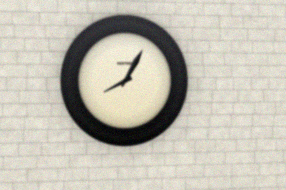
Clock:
8:05
